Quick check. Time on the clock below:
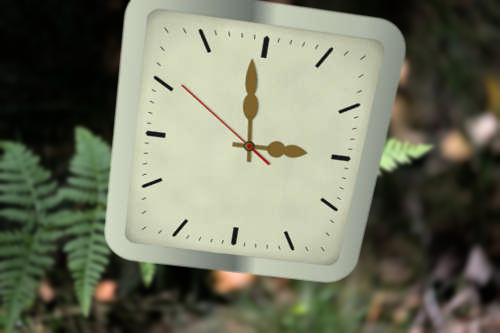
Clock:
2:58:51
